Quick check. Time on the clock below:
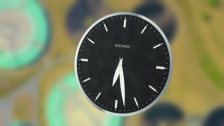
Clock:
6:28
